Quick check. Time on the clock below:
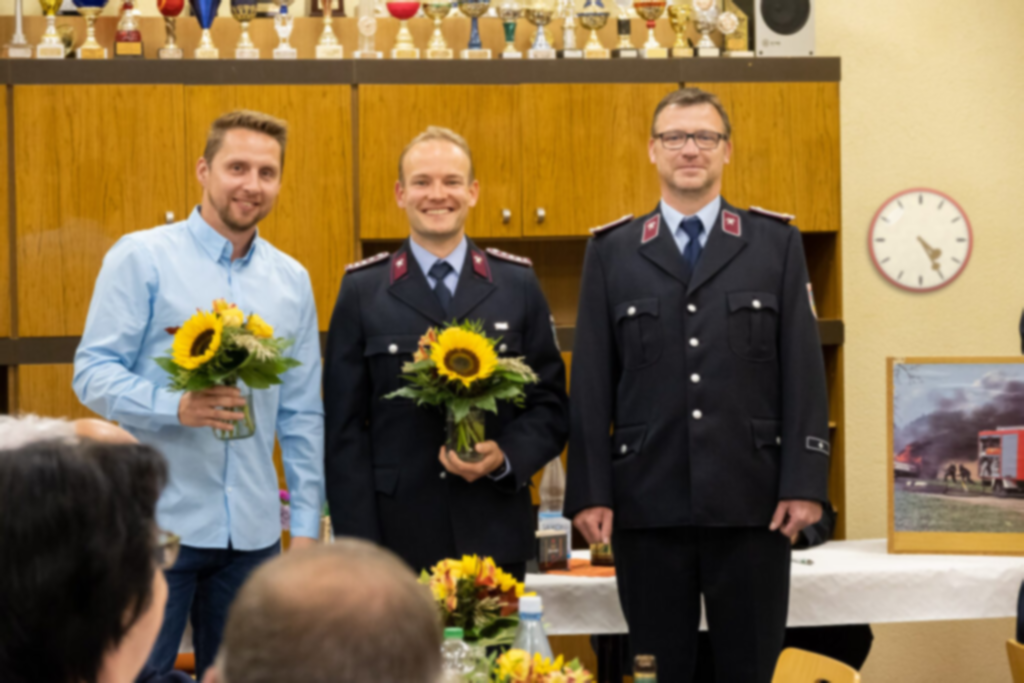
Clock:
4:25
